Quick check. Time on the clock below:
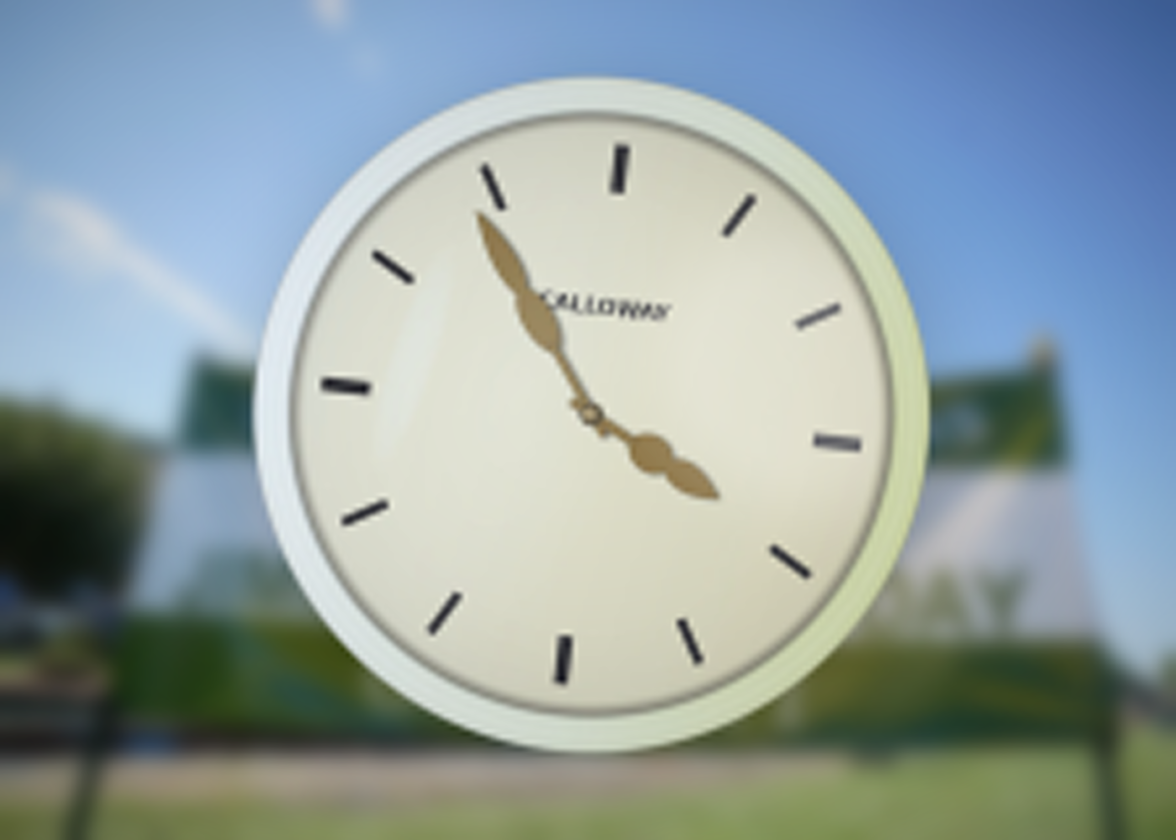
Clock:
3:54
